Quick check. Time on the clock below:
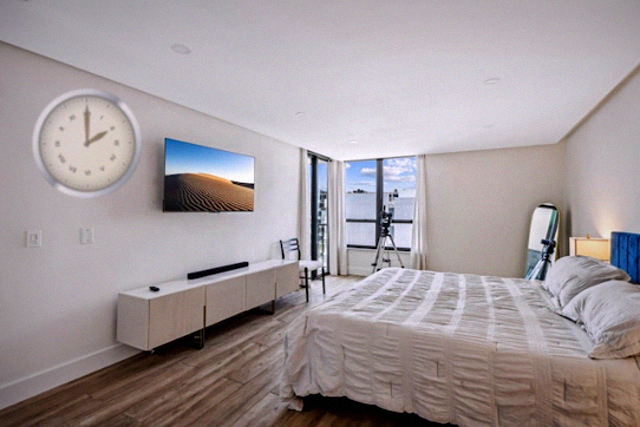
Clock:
2:00
